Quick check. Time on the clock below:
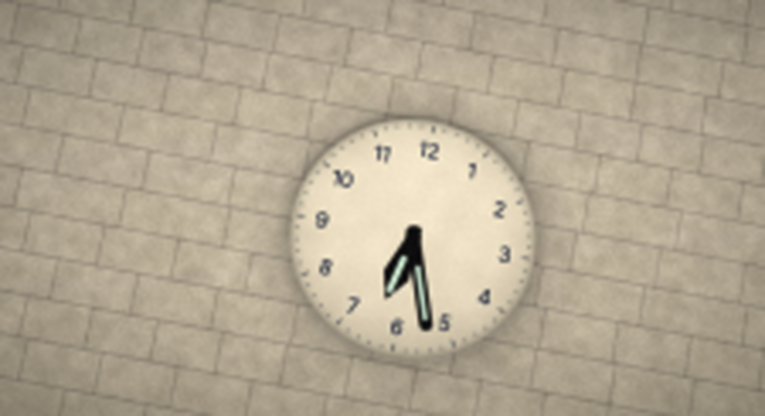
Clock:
6:27
